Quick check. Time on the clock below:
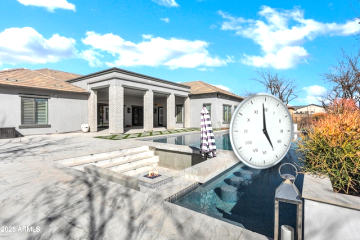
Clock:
4:59
